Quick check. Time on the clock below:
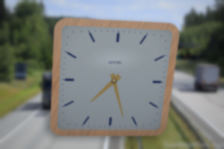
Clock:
7:27
